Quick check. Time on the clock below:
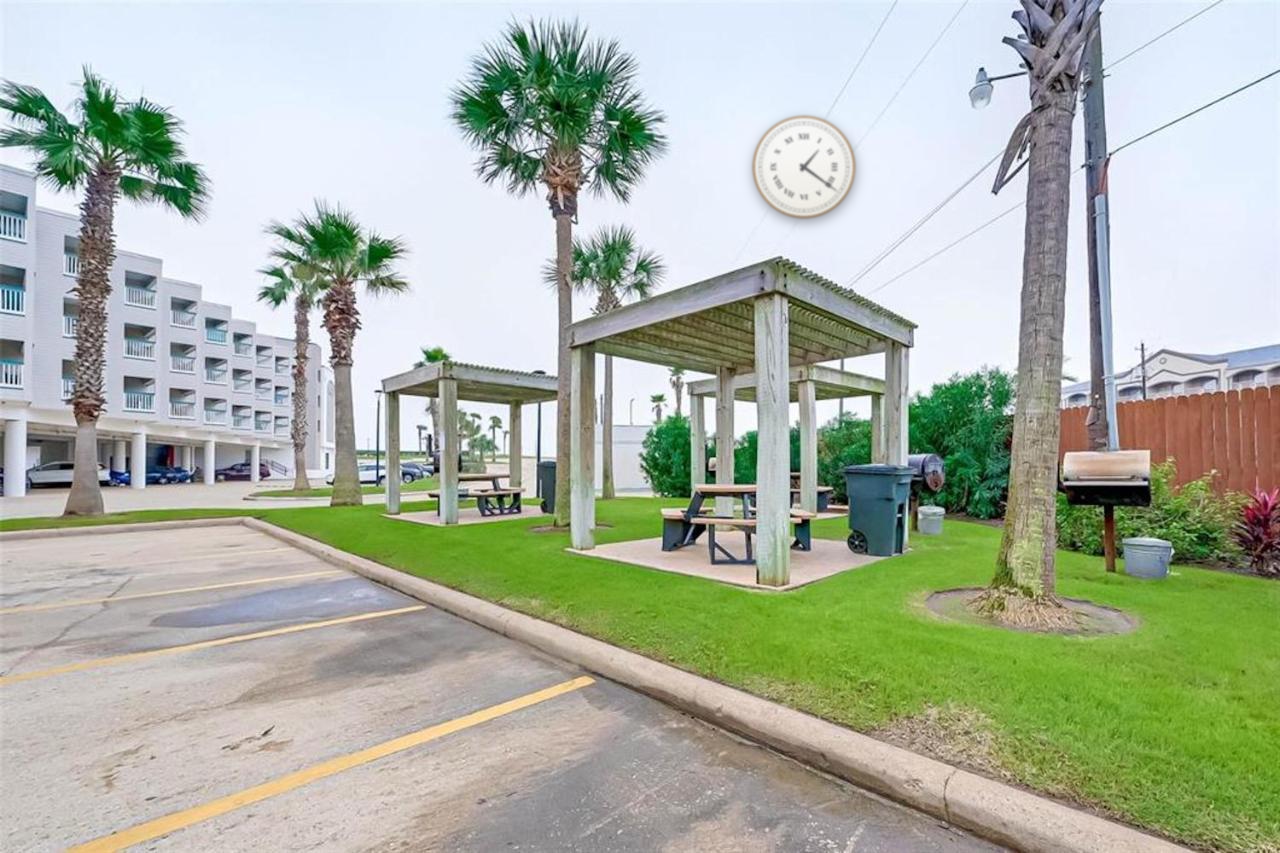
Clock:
1:21
